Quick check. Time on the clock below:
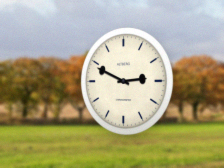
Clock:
2:49
